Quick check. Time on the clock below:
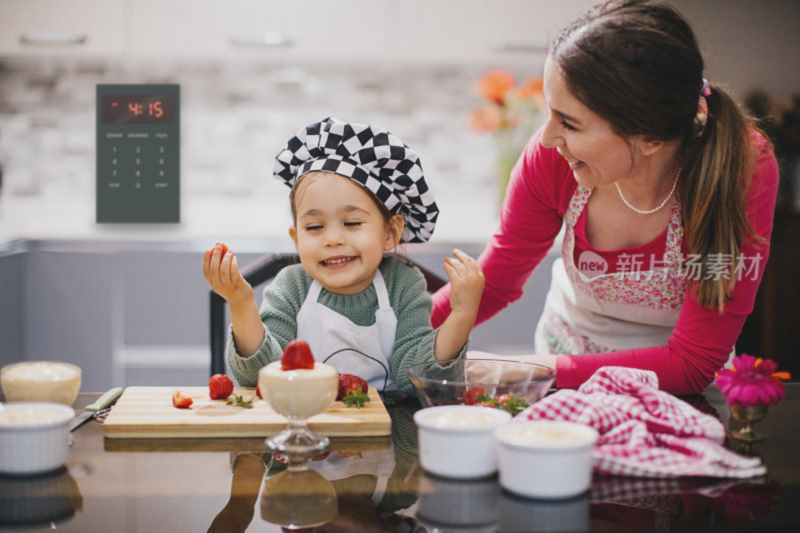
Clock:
4:15
